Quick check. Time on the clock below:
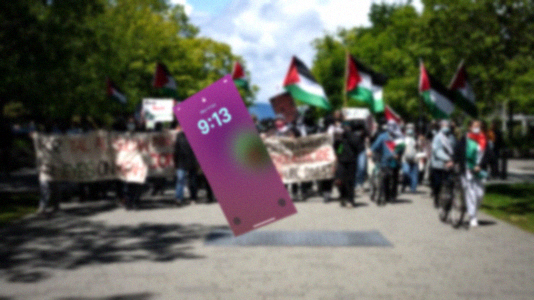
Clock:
9:13
